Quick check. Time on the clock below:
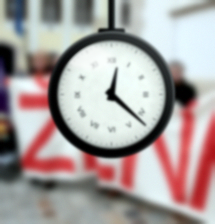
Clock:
12:22
